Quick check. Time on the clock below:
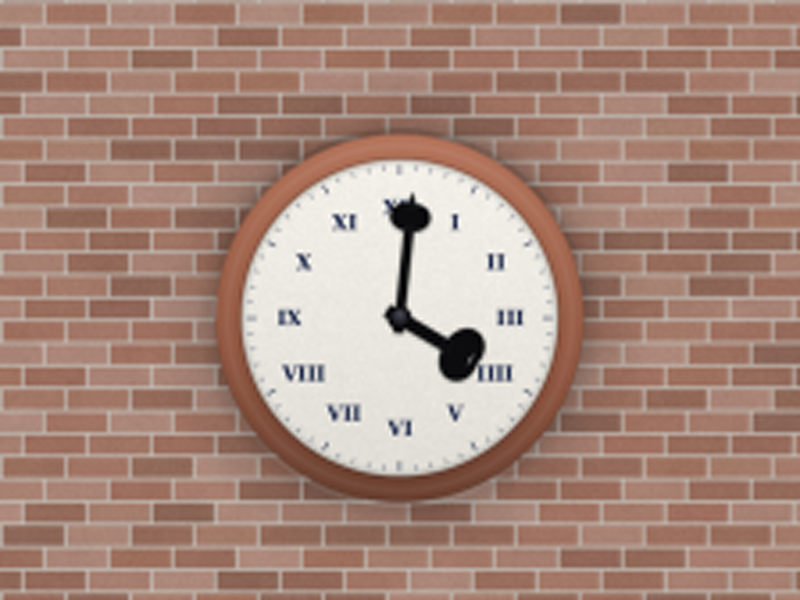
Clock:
4:01
